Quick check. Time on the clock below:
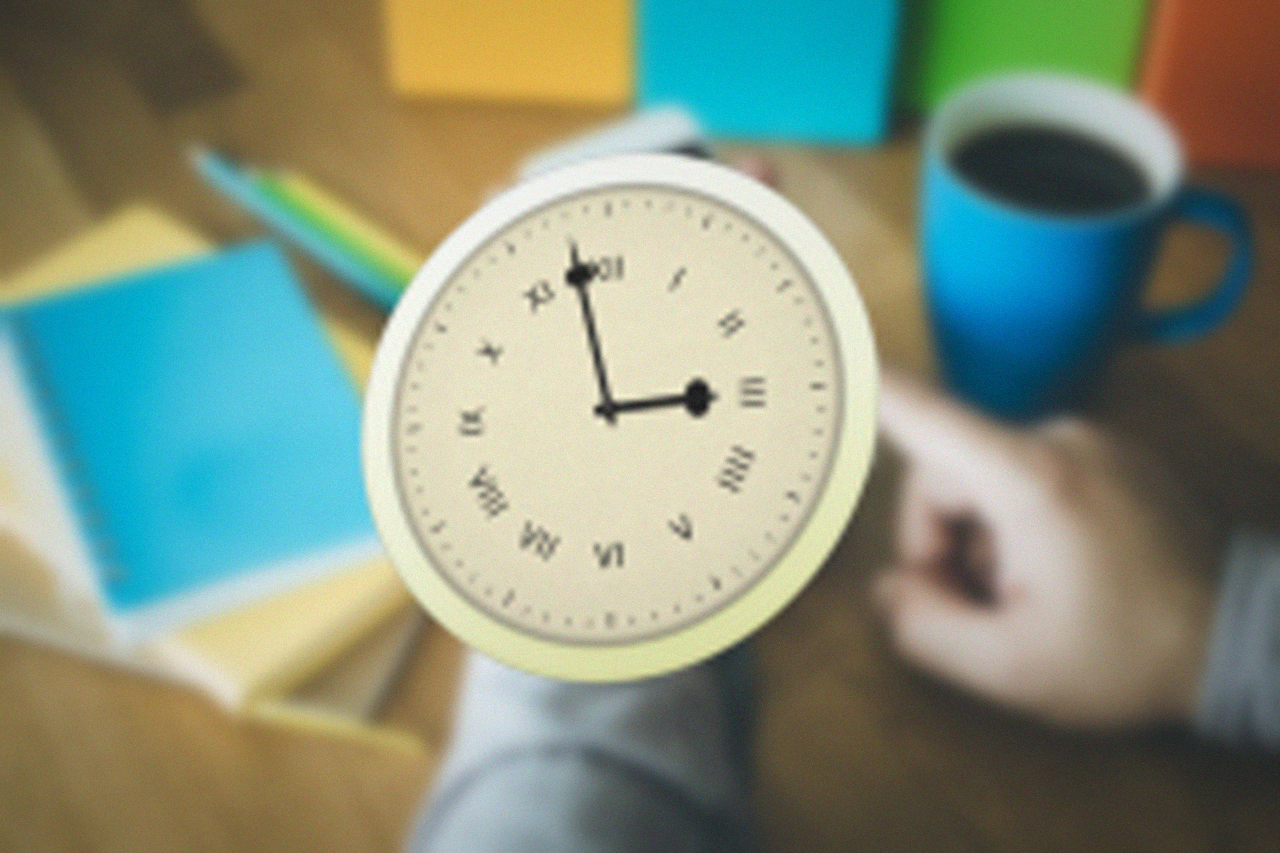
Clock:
2:58
